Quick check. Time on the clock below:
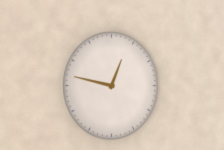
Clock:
12:47
